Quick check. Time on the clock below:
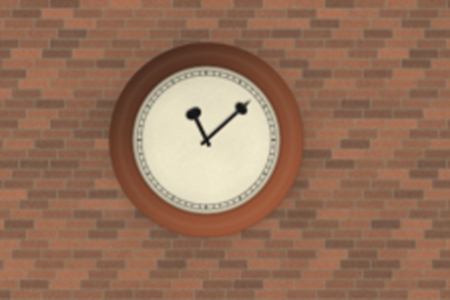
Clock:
11:08
